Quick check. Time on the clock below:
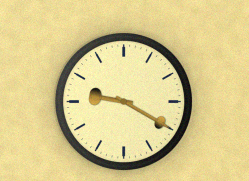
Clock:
9:20
